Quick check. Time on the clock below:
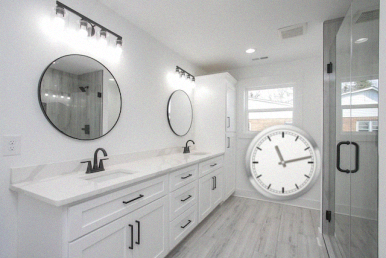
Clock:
11:13
